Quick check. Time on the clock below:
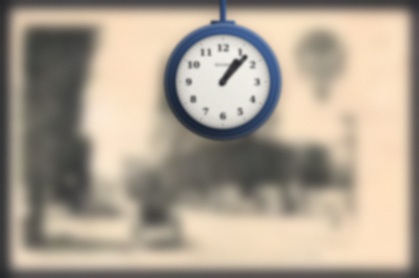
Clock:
1:07
